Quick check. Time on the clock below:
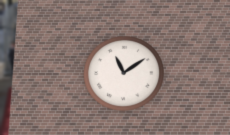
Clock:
11:09
